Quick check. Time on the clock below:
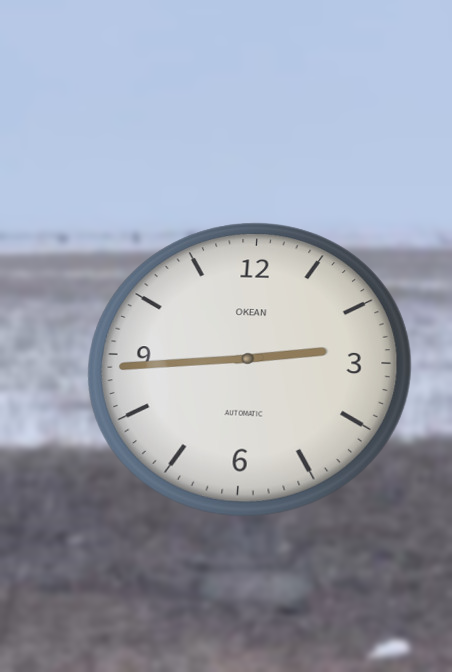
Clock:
2:44
